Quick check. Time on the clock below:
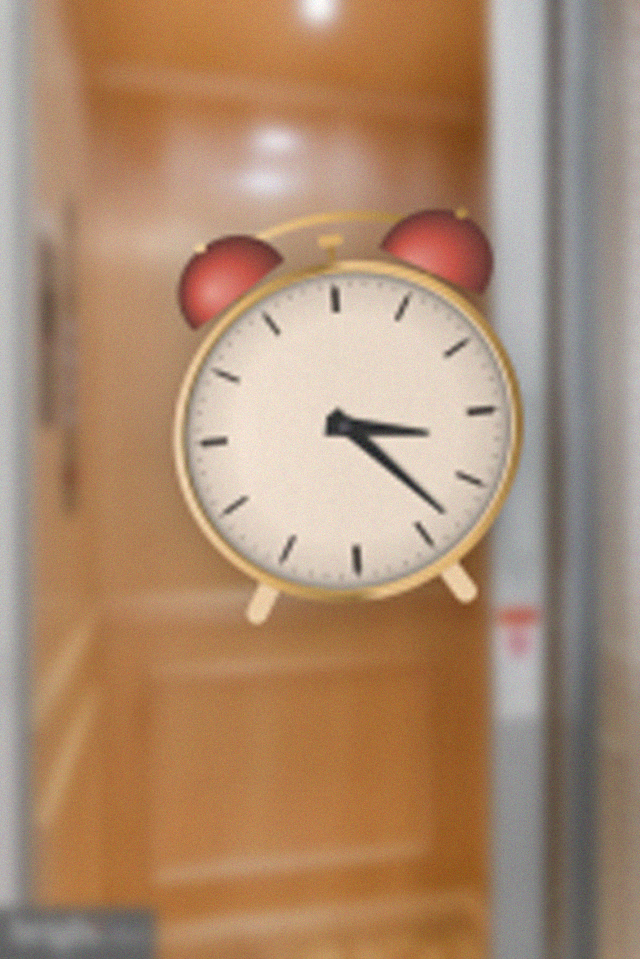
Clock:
3:23
